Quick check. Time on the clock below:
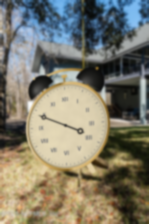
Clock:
3:49
